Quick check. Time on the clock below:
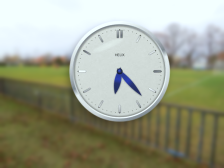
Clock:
6:23
